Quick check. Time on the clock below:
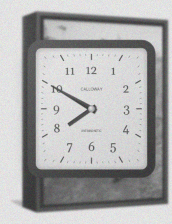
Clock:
7:50
